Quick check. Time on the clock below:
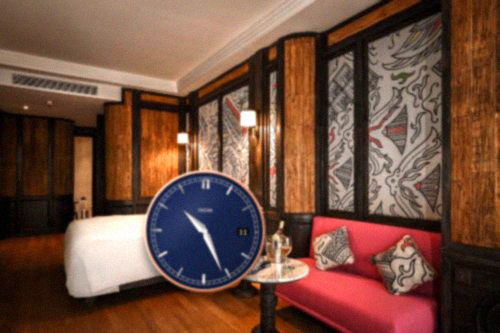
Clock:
10:26
